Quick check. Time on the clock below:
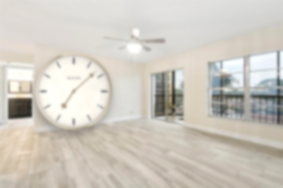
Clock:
7:08
